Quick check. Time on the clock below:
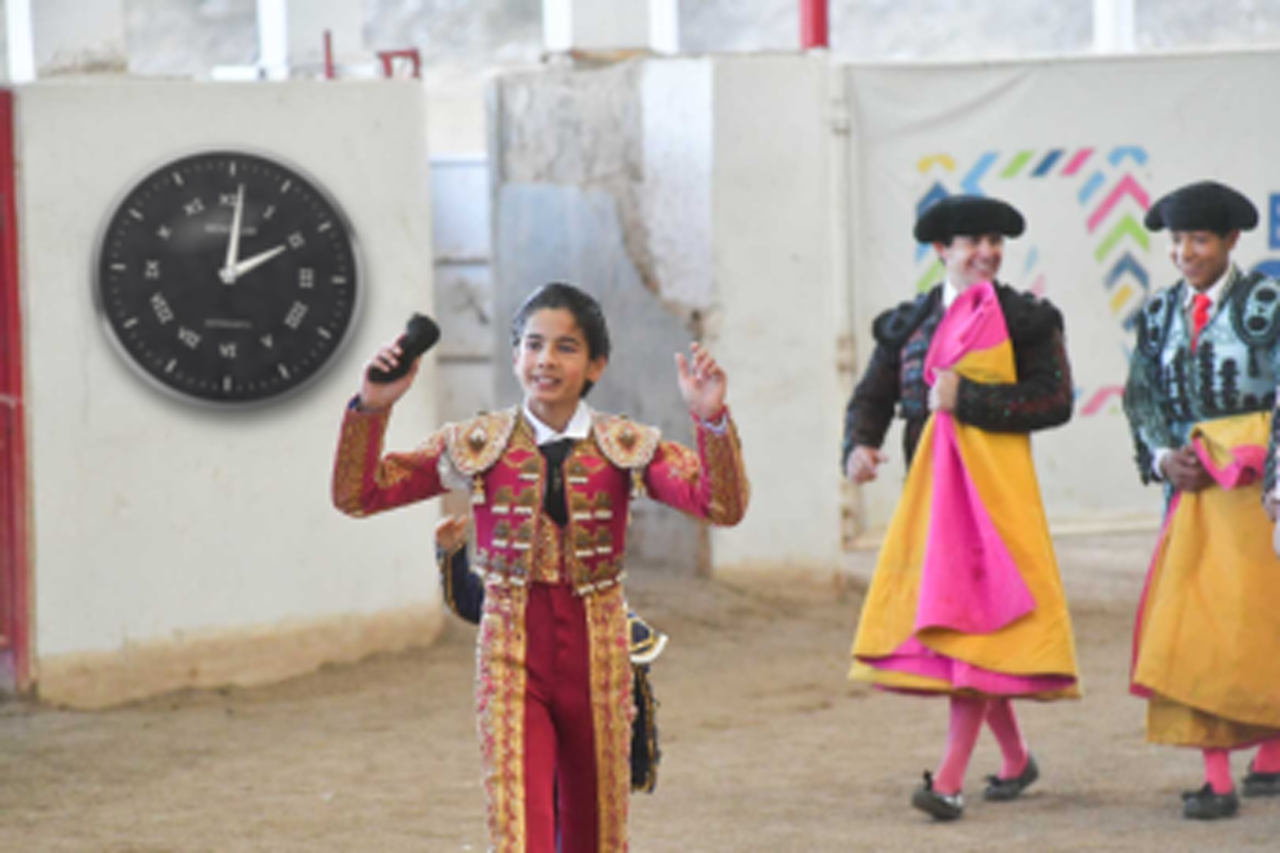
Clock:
2:01
